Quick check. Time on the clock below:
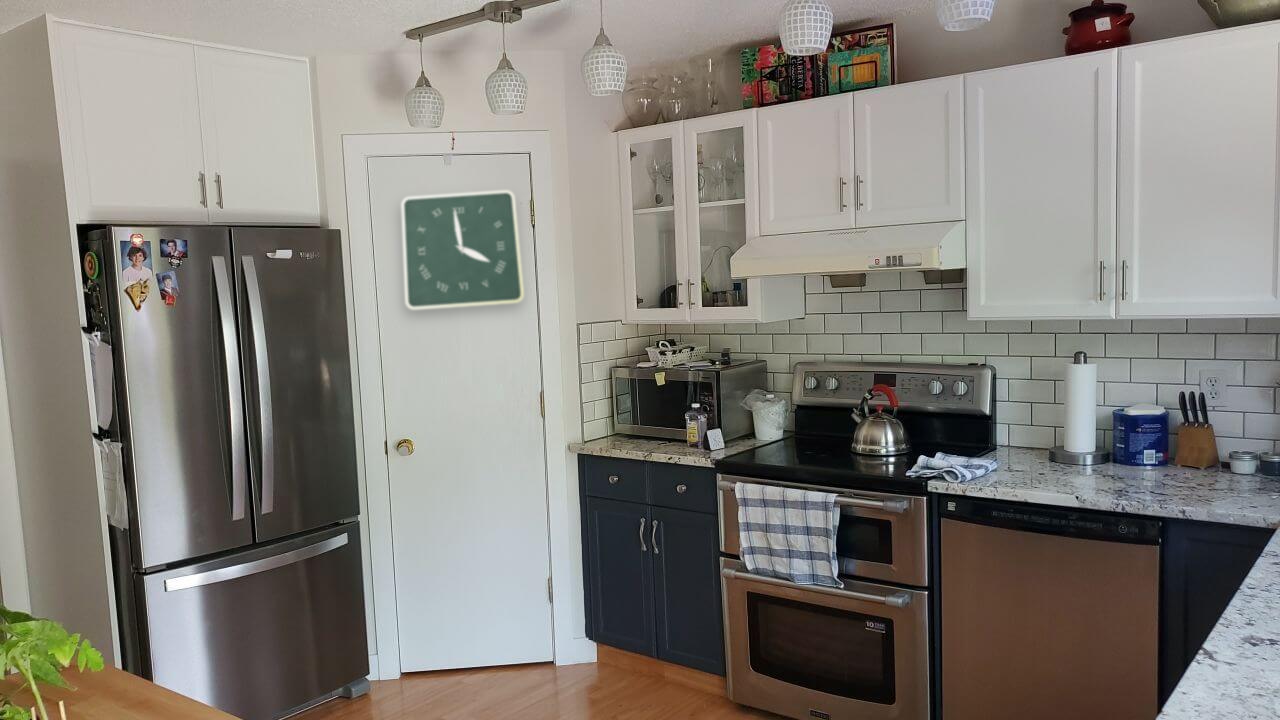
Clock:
3:59
